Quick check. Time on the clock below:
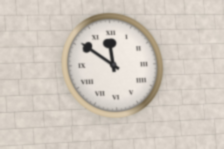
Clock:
11:51
